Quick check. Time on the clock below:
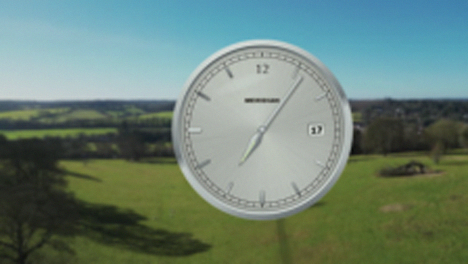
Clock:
7:06
